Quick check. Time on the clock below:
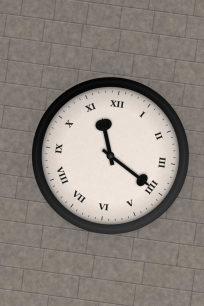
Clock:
11:20
